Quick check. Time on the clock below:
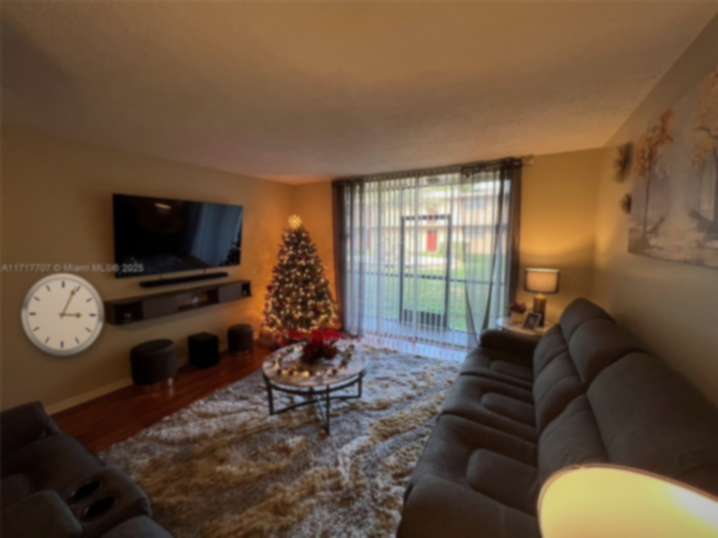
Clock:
3:04
